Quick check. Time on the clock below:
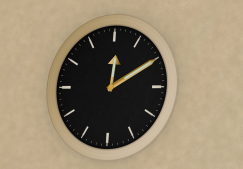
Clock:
12:10
